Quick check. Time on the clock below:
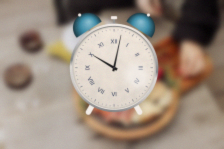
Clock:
10:02
